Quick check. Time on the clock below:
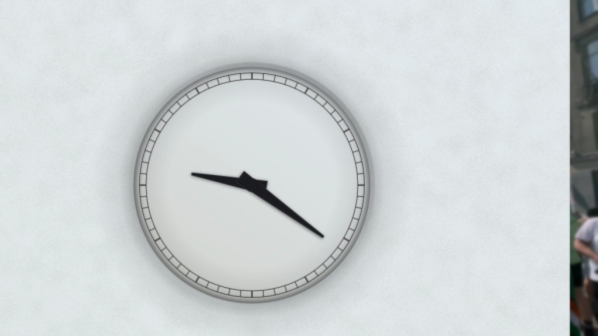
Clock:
9:21
